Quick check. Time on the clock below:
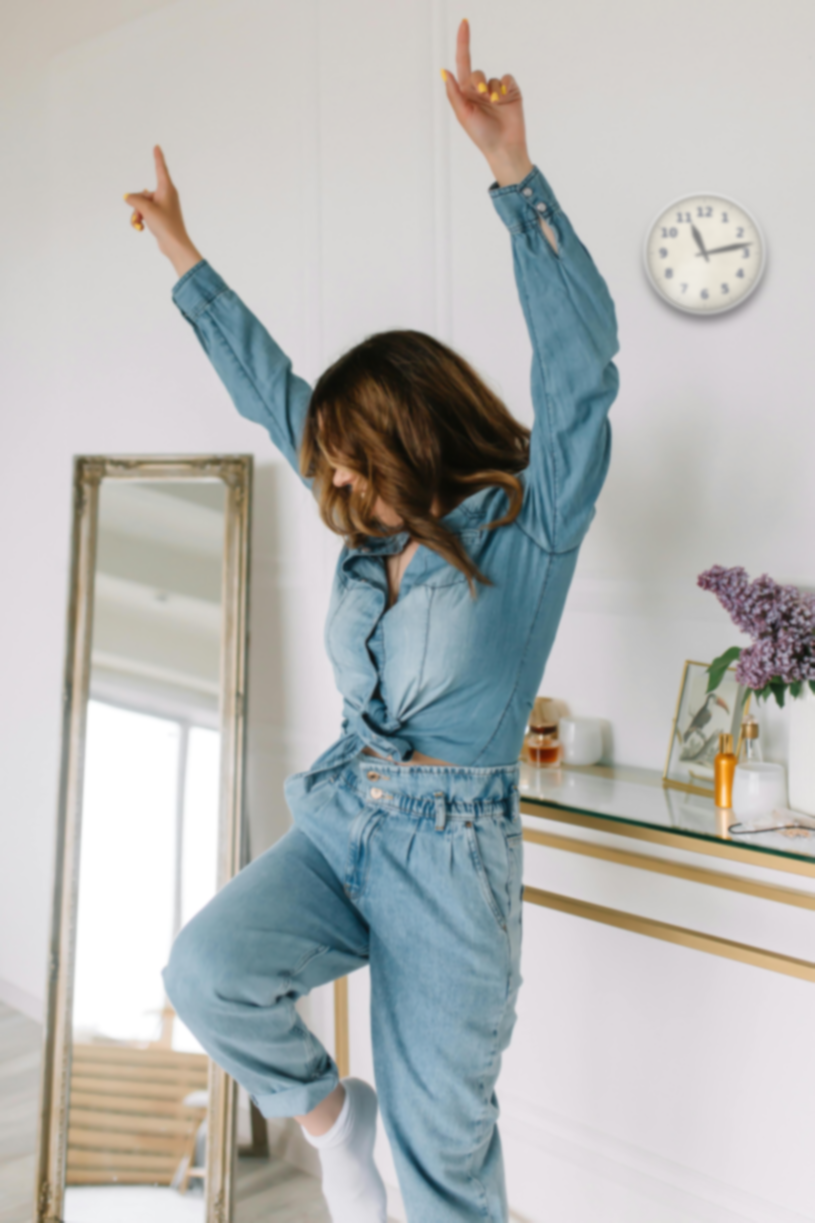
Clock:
11:13
